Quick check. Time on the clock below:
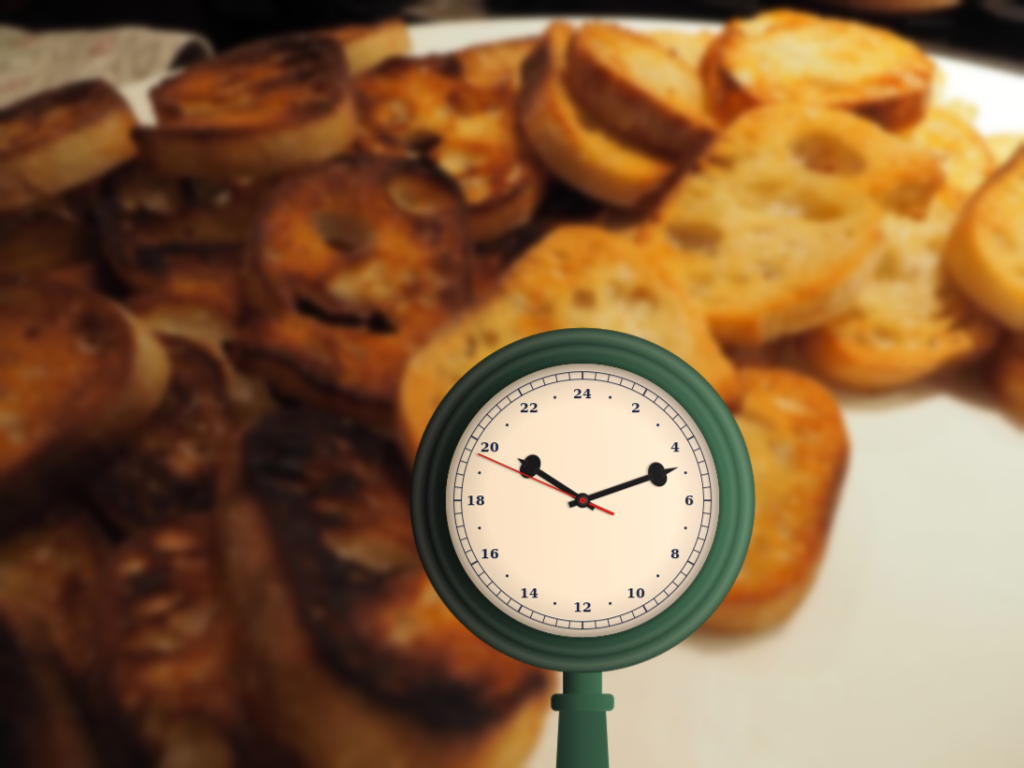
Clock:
20:11:49
